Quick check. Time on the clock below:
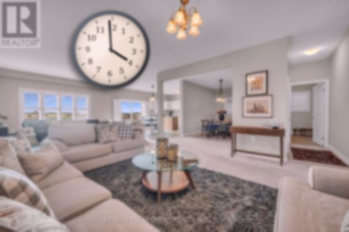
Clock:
3:59
